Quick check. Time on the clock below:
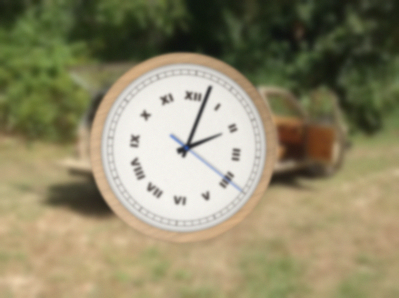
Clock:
2:02:20
